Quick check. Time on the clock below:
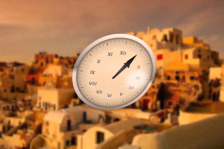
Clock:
1:05
